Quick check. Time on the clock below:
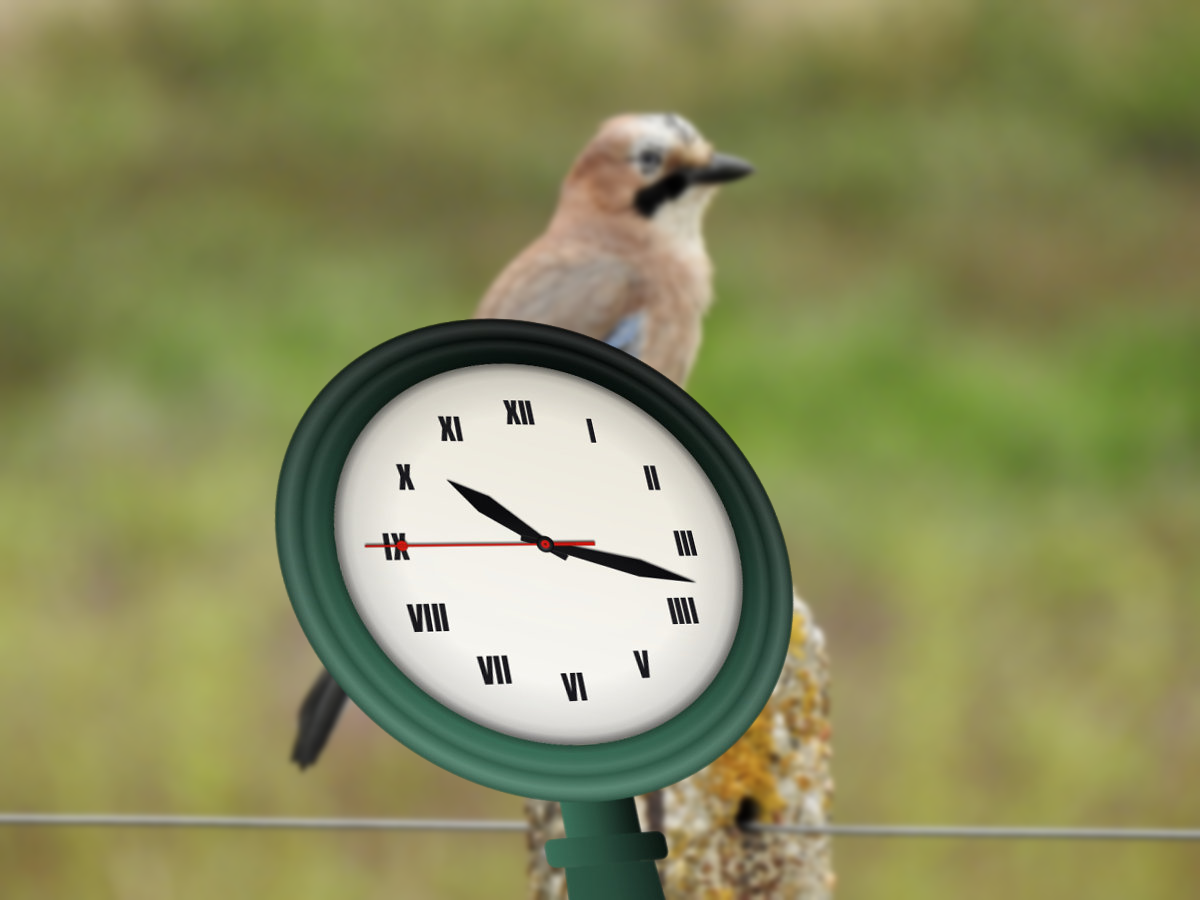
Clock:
10:17:45
